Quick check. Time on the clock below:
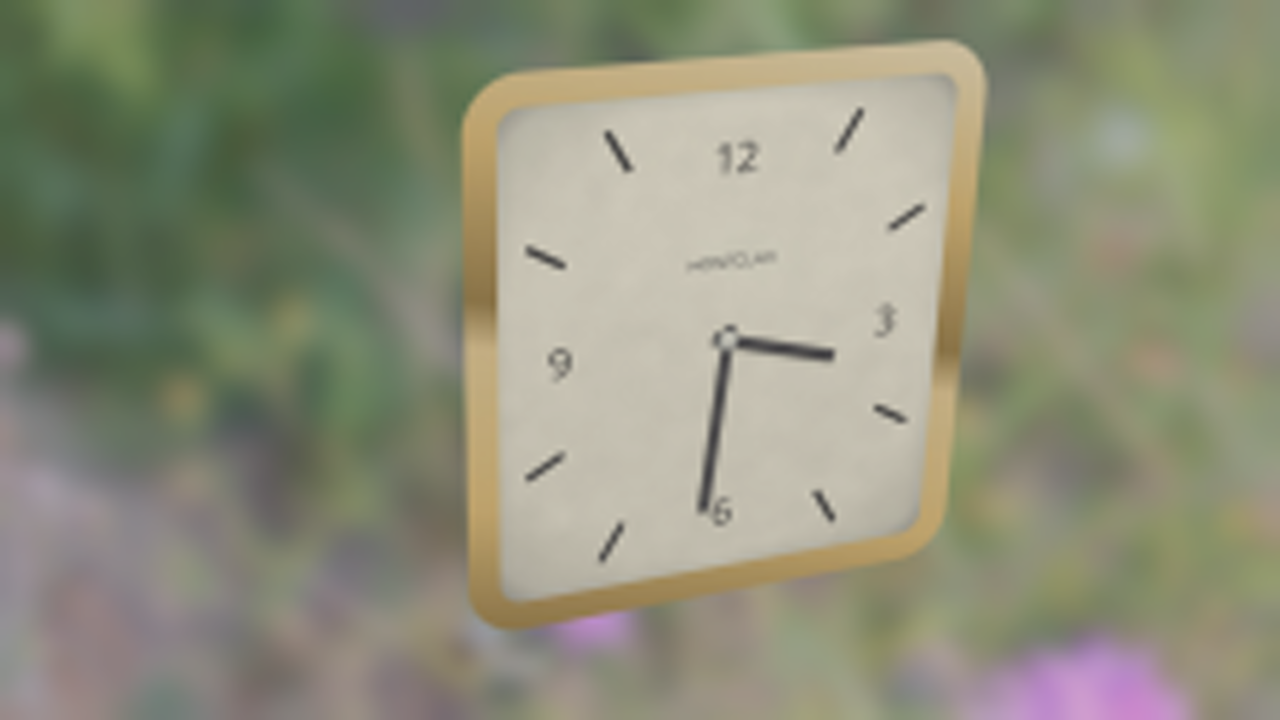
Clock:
3:31
